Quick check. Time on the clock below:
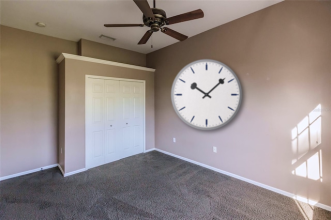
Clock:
10:08
